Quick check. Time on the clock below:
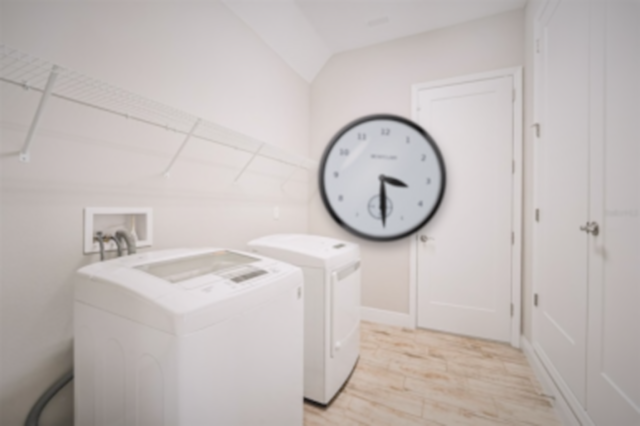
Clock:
3:29
